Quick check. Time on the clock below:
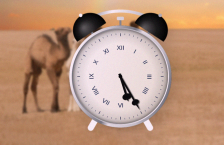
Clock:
5:25
